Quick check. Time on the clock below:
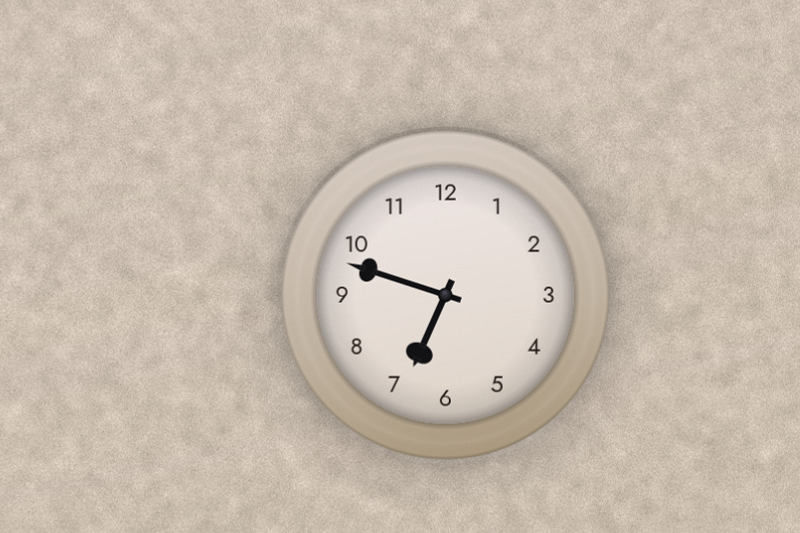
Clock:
6:48
